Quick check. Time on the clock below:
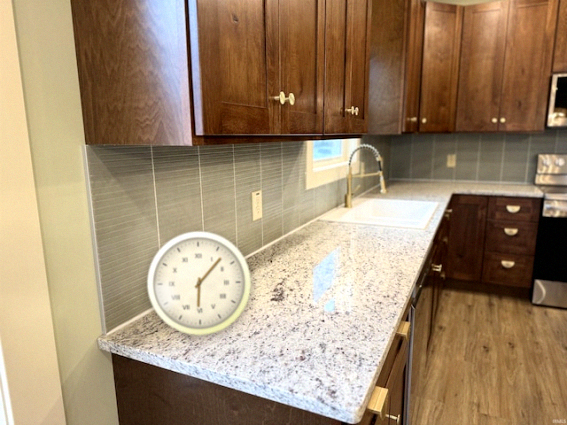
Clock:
6:07
